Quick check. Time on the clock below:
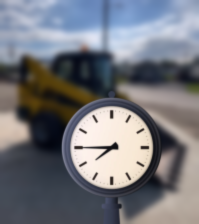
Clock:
7:45
